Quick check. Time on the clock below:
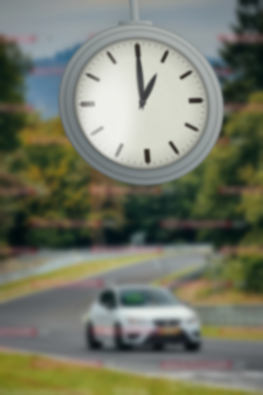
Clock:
1:00
